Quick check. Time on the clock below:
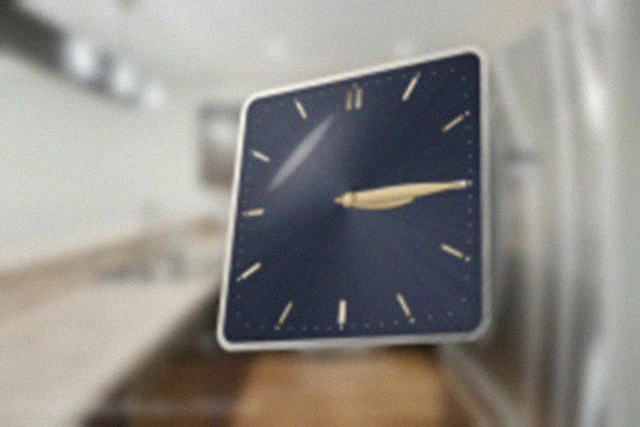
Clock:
3:15
